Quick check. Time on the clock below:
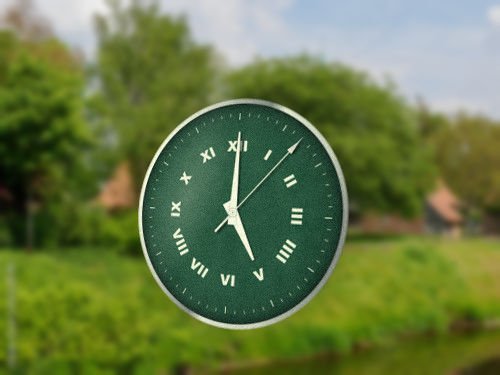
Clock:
5:00:07
